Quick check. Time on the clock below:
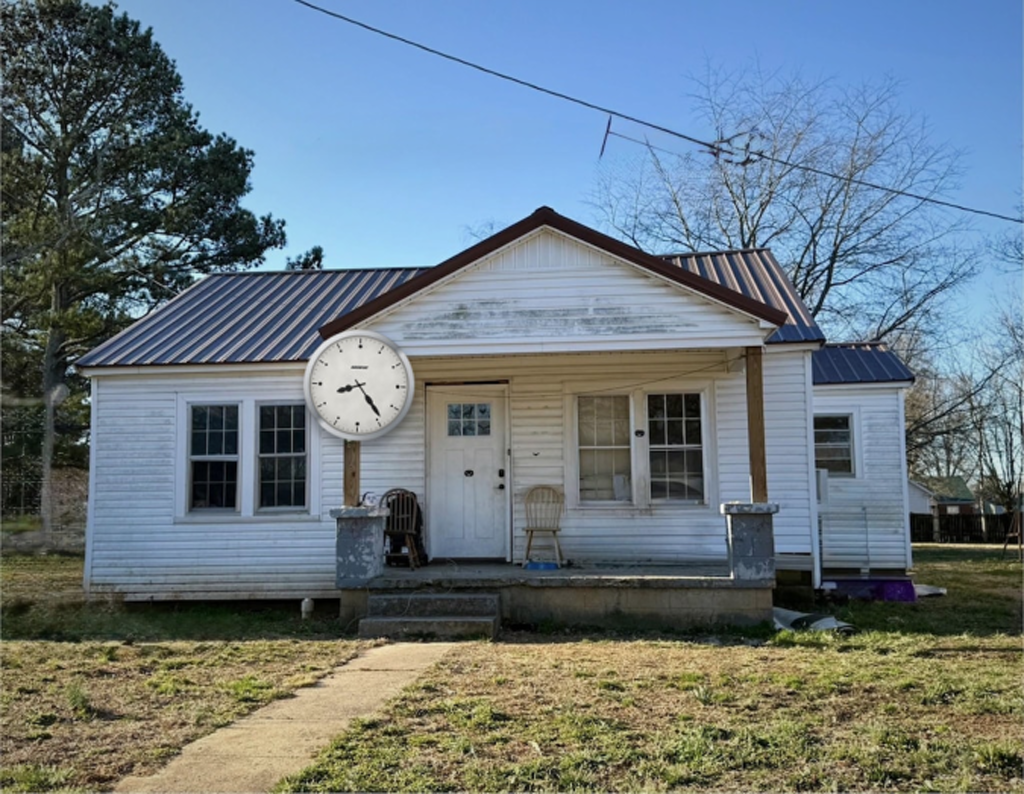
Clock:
8:24
